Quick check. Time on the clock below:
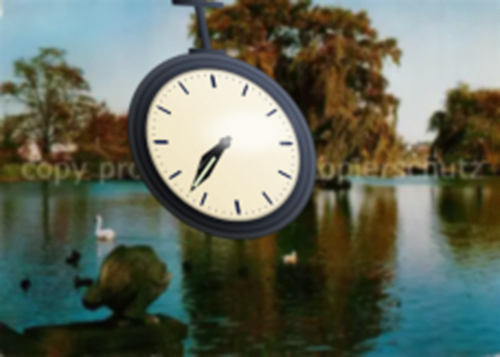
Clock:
7:37
